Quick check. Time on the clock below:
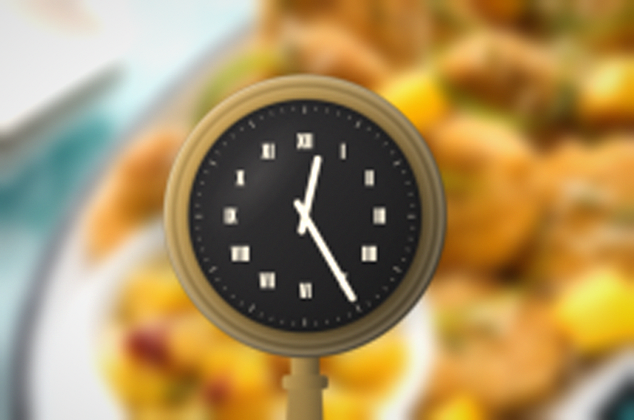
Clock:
12:25
